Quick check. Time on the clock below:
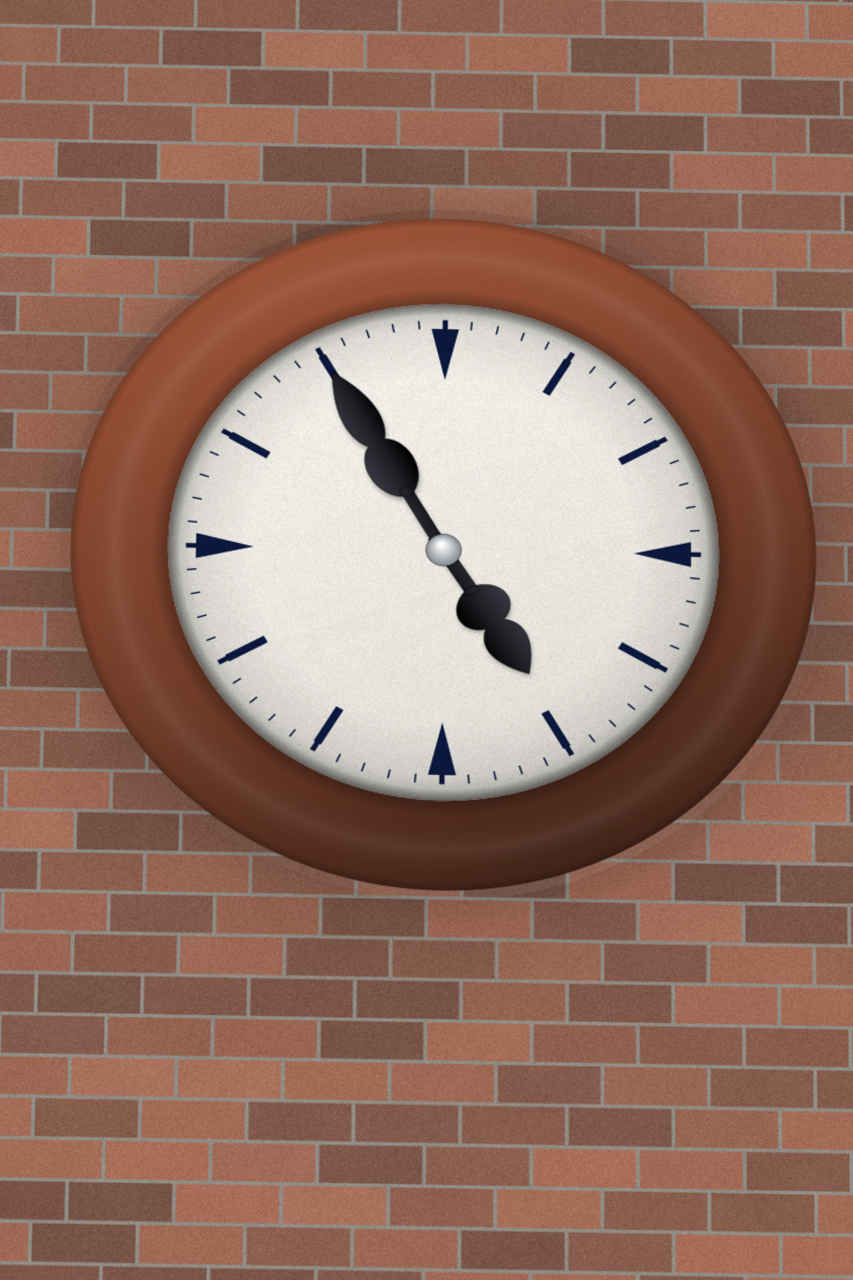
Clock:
4:55
